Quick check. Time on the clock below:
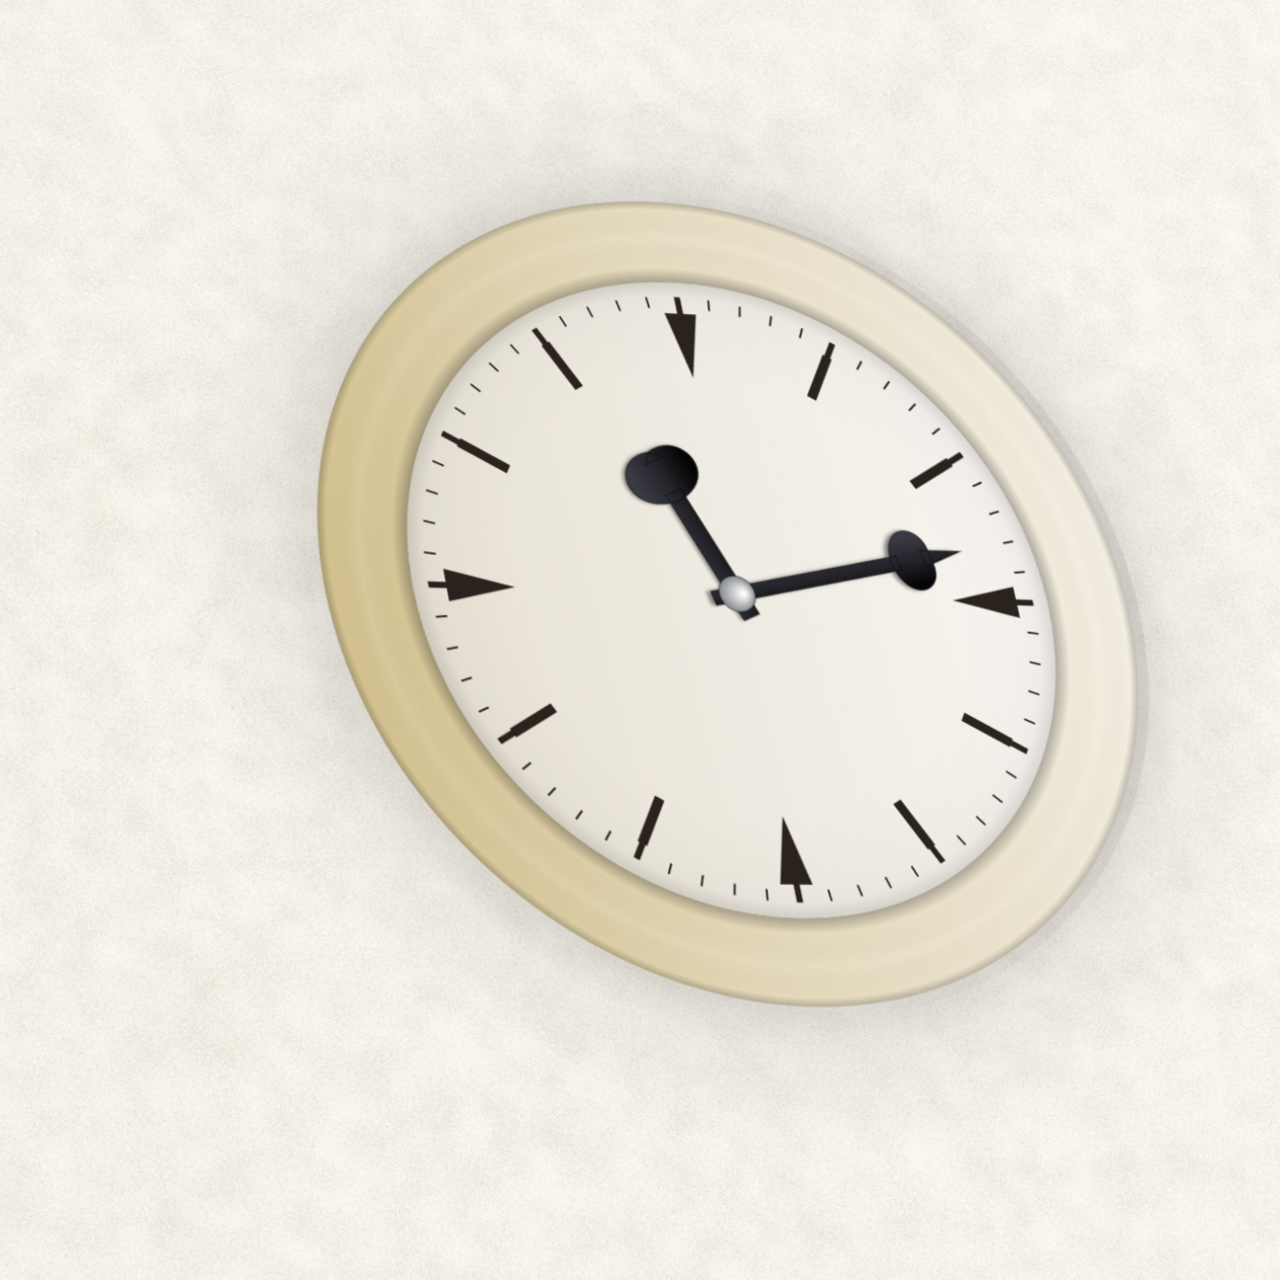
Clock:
11:13
